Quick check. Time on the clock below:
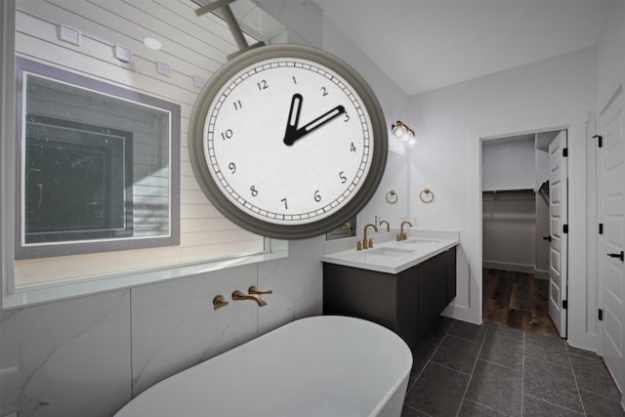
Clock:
1:14
